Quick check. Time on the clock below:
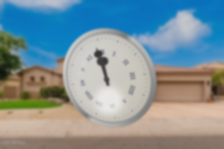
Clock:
11:59
